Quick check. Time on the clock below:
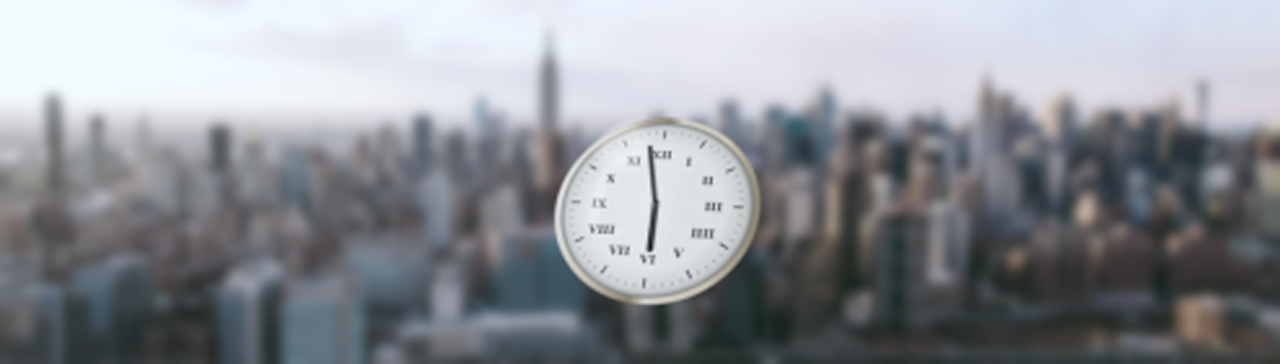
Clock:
5:58
